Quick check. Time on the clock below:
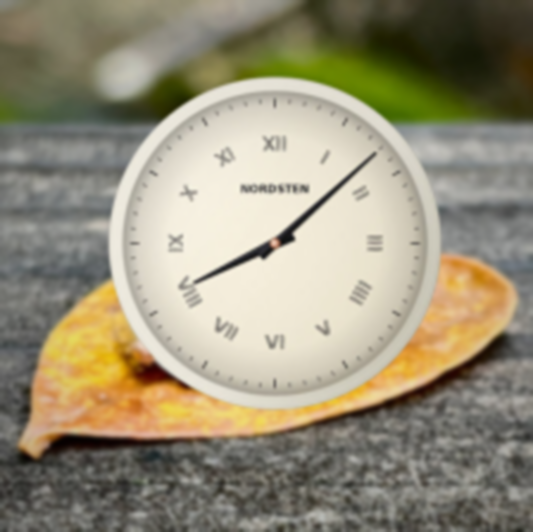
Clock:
8:08
